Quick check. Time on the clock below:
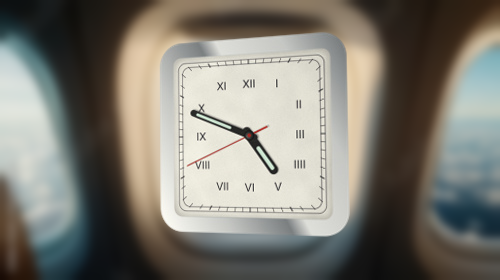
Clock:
4:48:41
